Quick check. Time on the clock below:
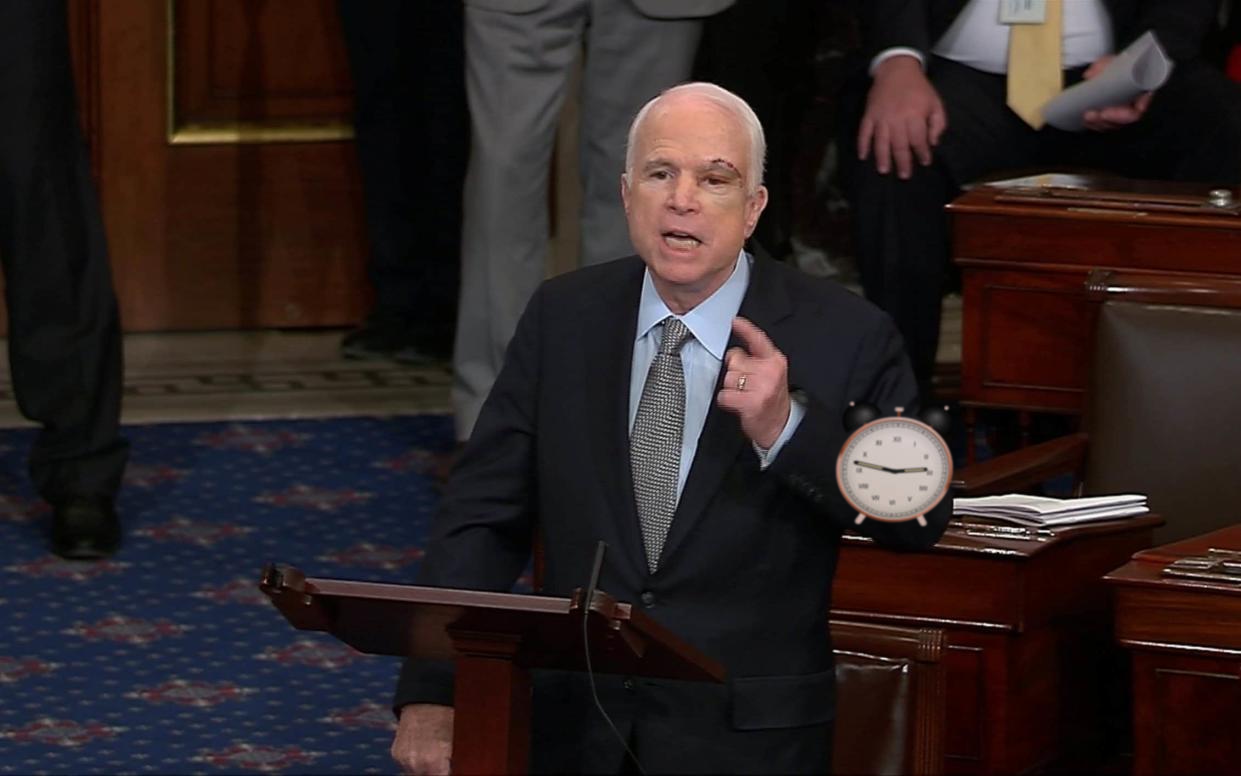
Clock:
2:47
